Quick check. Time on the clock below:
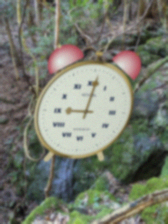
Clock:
9:01
